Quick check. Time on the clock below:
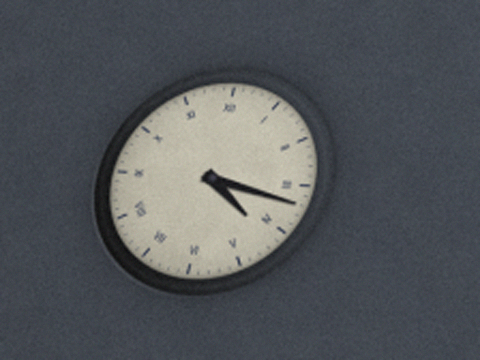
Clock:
4:17
